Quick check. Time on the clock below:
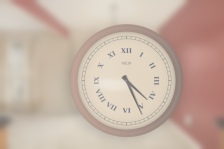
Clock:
4:26
